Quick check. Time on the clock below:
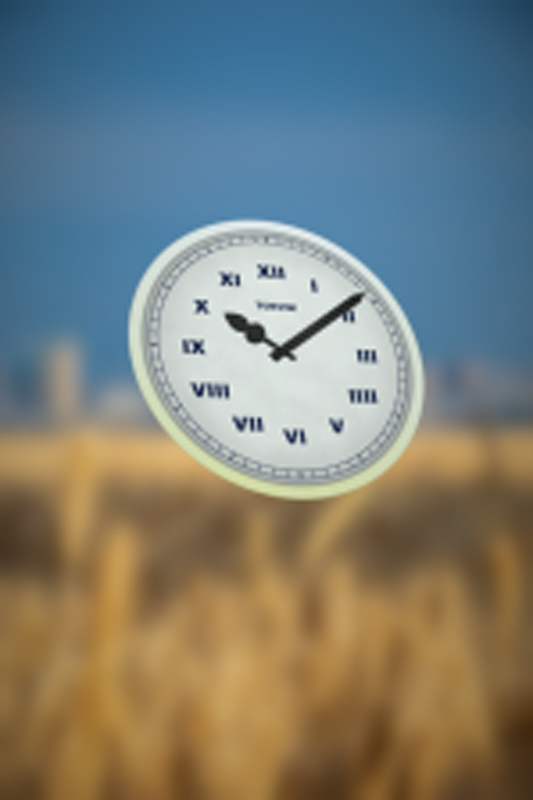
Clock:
10:09
